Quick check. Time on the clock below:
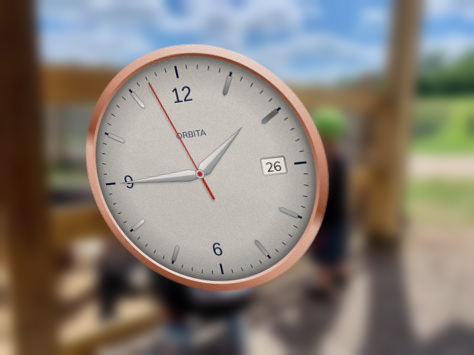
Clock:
1:44:57
